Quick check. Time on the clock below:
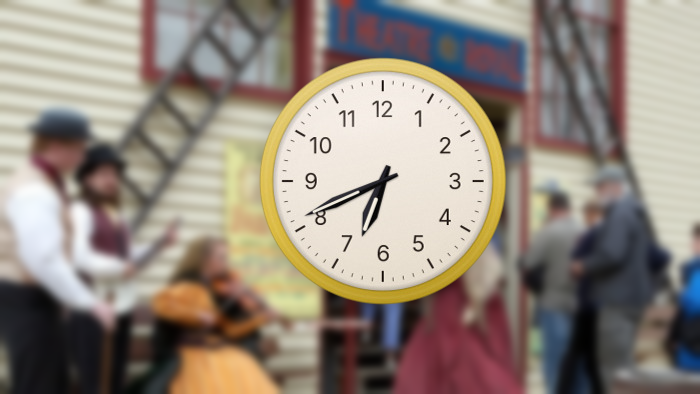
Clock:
6:41
